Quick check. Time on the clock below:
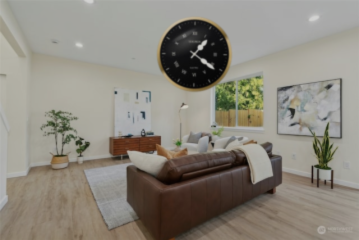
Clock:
1:21
